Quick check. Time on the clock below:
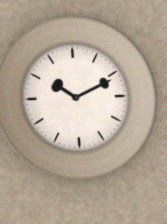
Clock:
10:11
